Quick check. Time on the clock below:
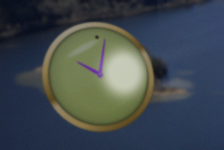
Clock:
10:02
